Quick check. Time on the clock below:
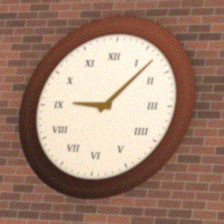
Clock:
9:07
